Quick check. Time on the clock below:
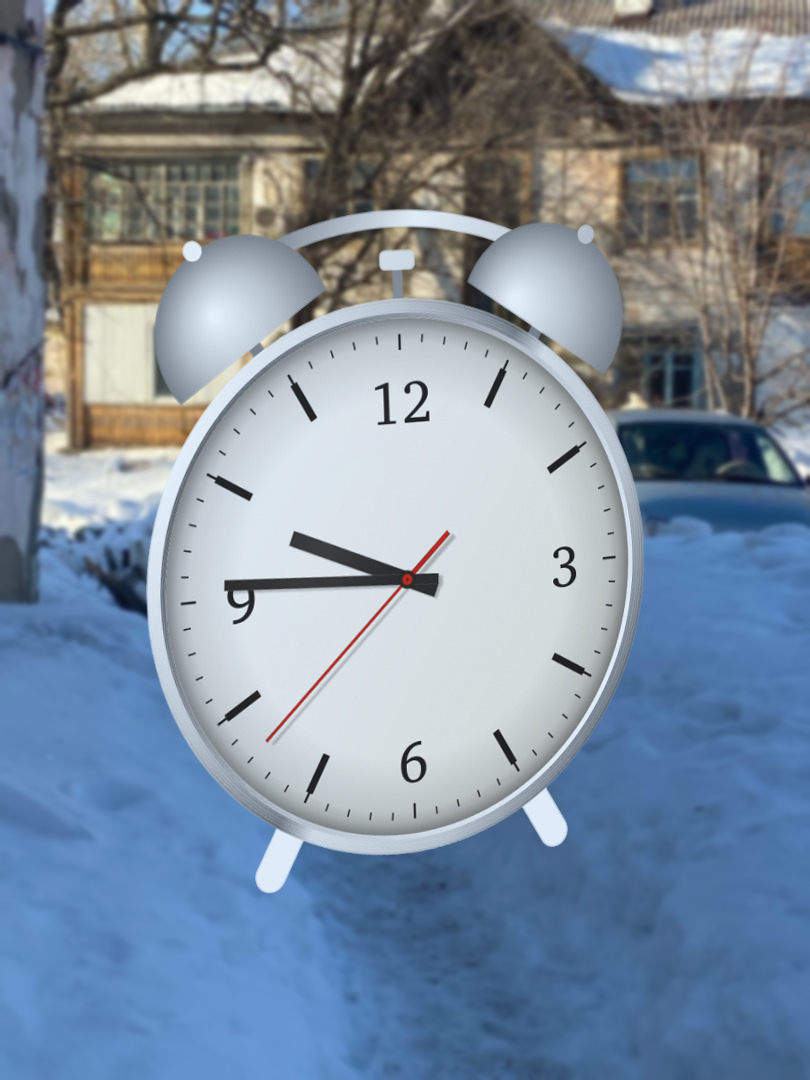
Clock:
9:45:38
